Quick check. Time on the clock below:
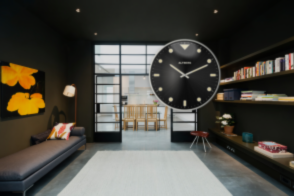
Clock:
10:11
